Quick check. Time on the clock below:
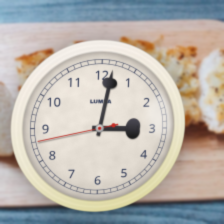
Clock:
3:01:43
